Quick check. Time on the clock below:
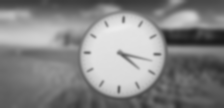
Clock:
4:17
